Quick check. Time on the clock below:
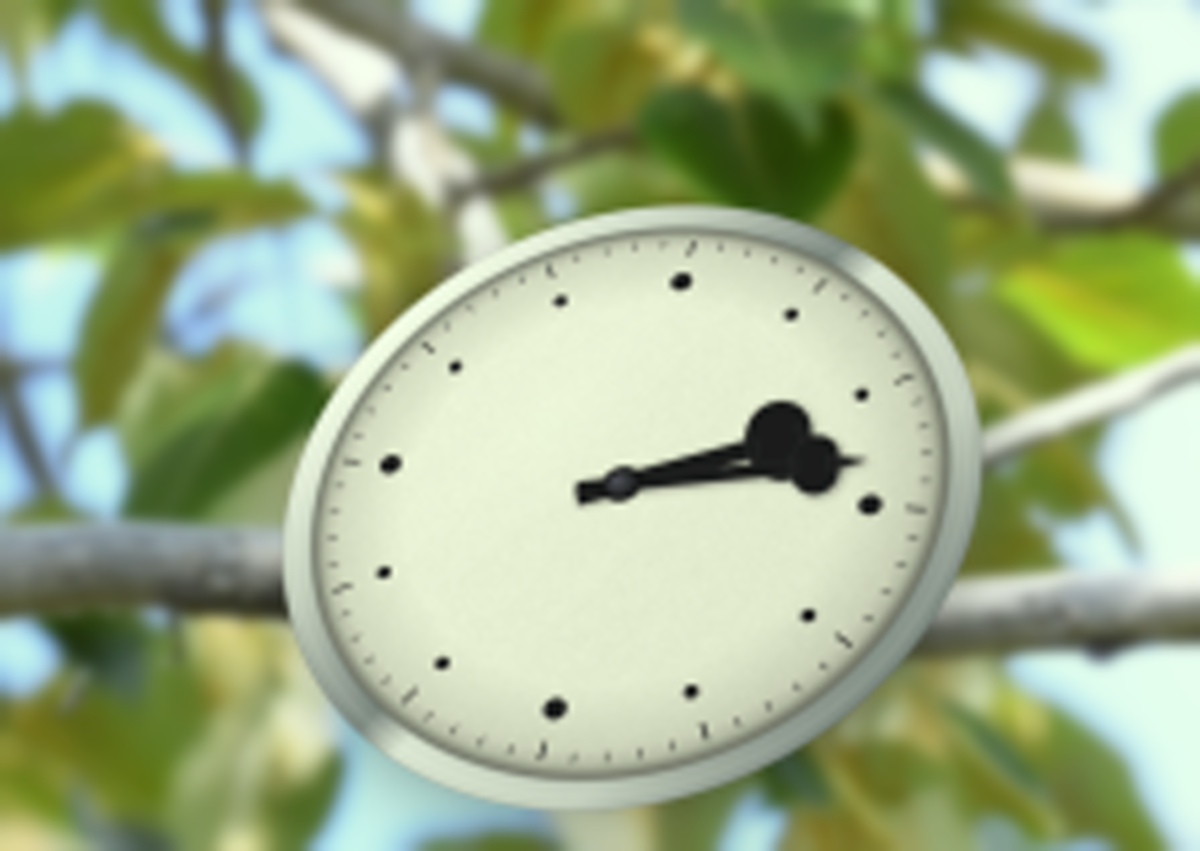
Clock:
2:13
